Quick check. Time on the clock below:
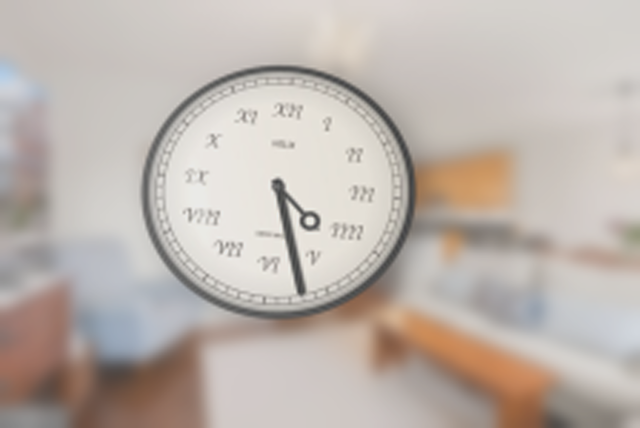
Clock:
4:27
